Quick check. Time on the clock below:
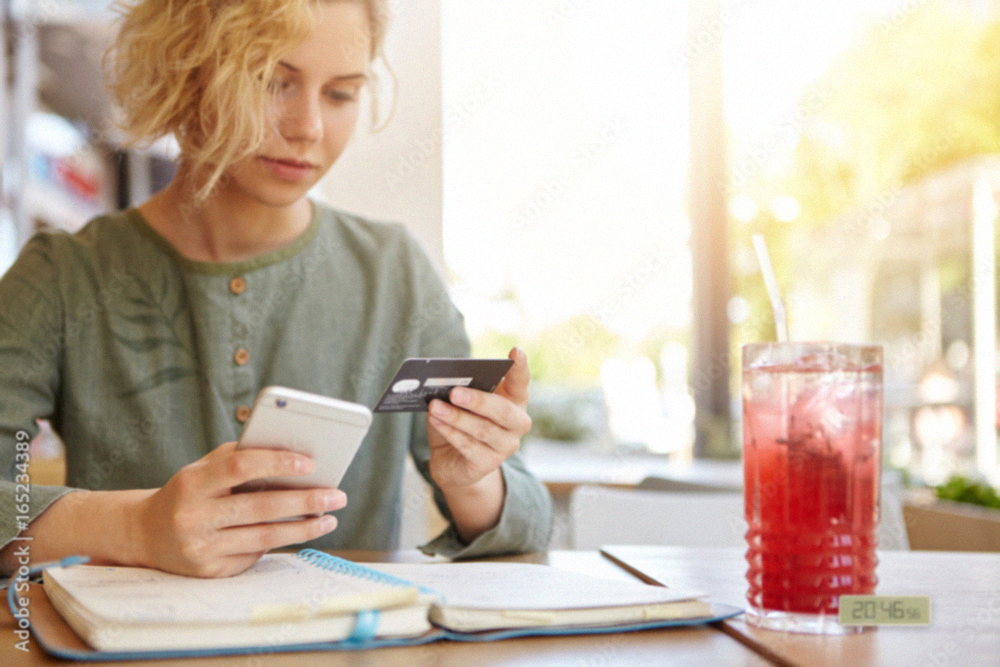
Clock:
20:46
